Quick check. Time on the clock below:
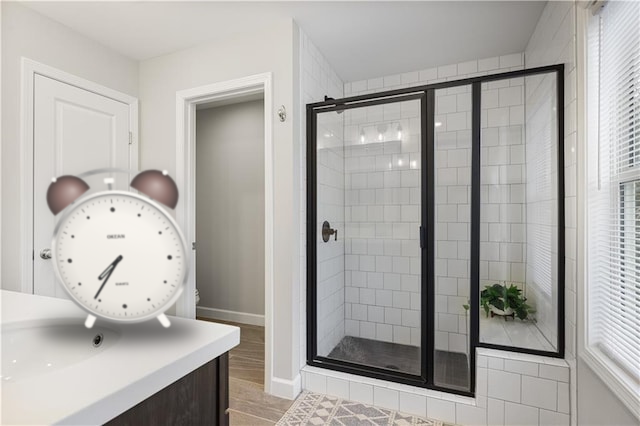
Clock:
7:36
